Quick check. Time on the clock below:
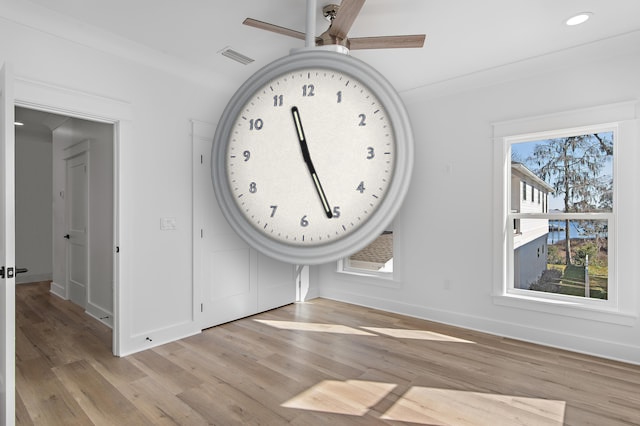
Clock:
11:26
